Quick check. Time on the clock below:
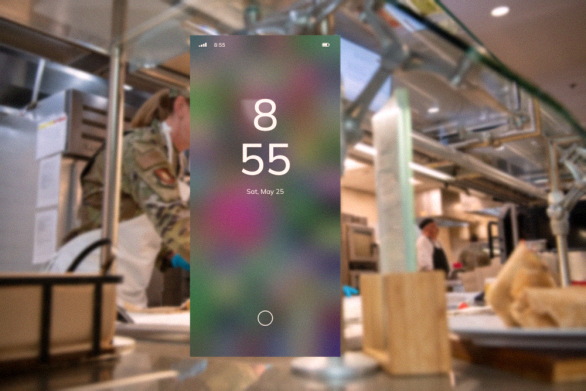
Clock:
8:55
